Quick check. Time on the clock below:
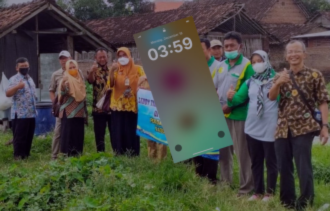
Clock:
3:59
